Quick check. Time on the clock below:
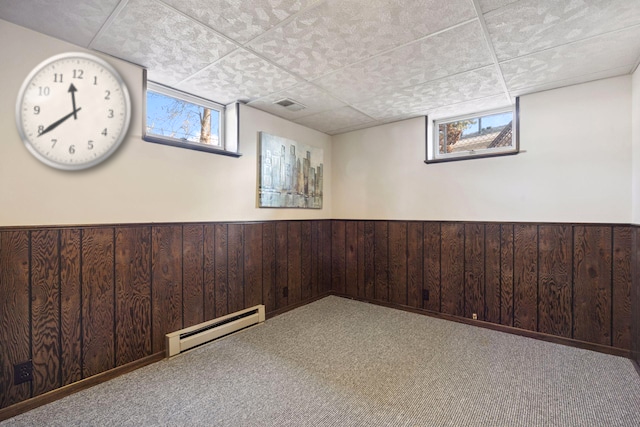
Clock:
11:39
